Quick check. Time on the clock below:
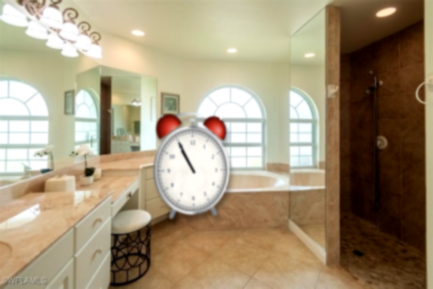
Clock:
10:55
